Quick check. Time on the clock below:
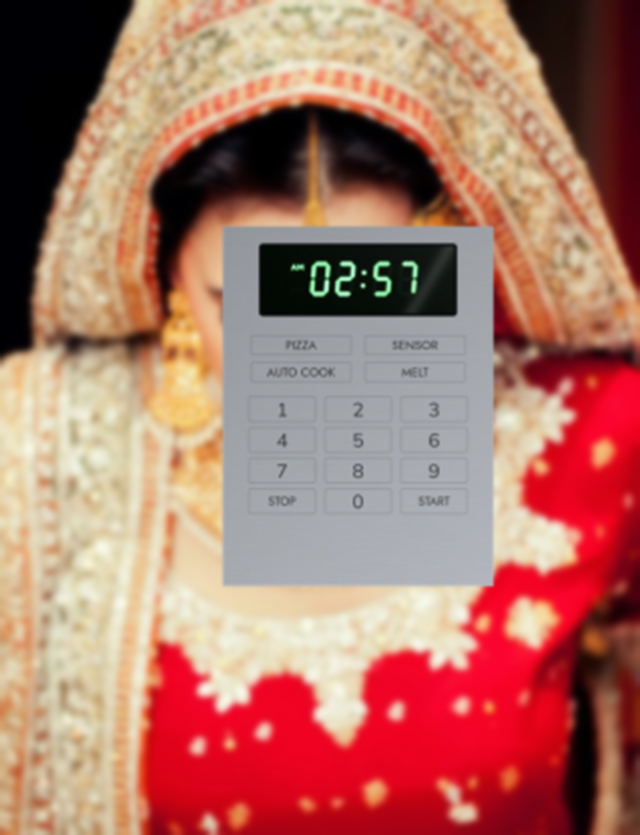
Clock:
2:57
